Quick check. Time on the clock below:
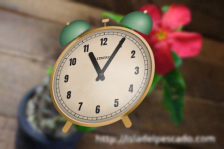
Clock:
11:05
